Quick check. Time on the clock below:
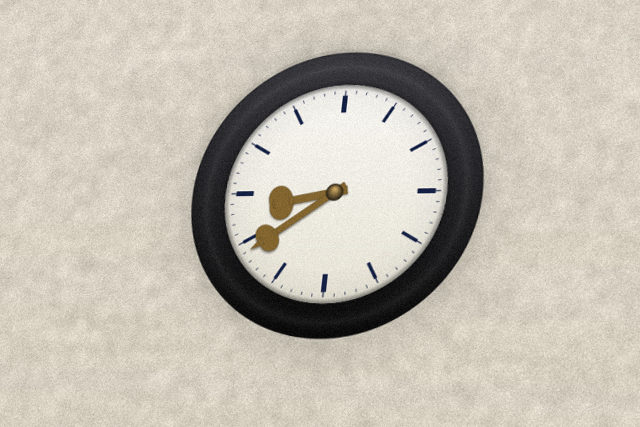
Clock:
8:39
